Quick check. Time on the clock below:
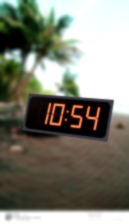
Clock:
10:54
